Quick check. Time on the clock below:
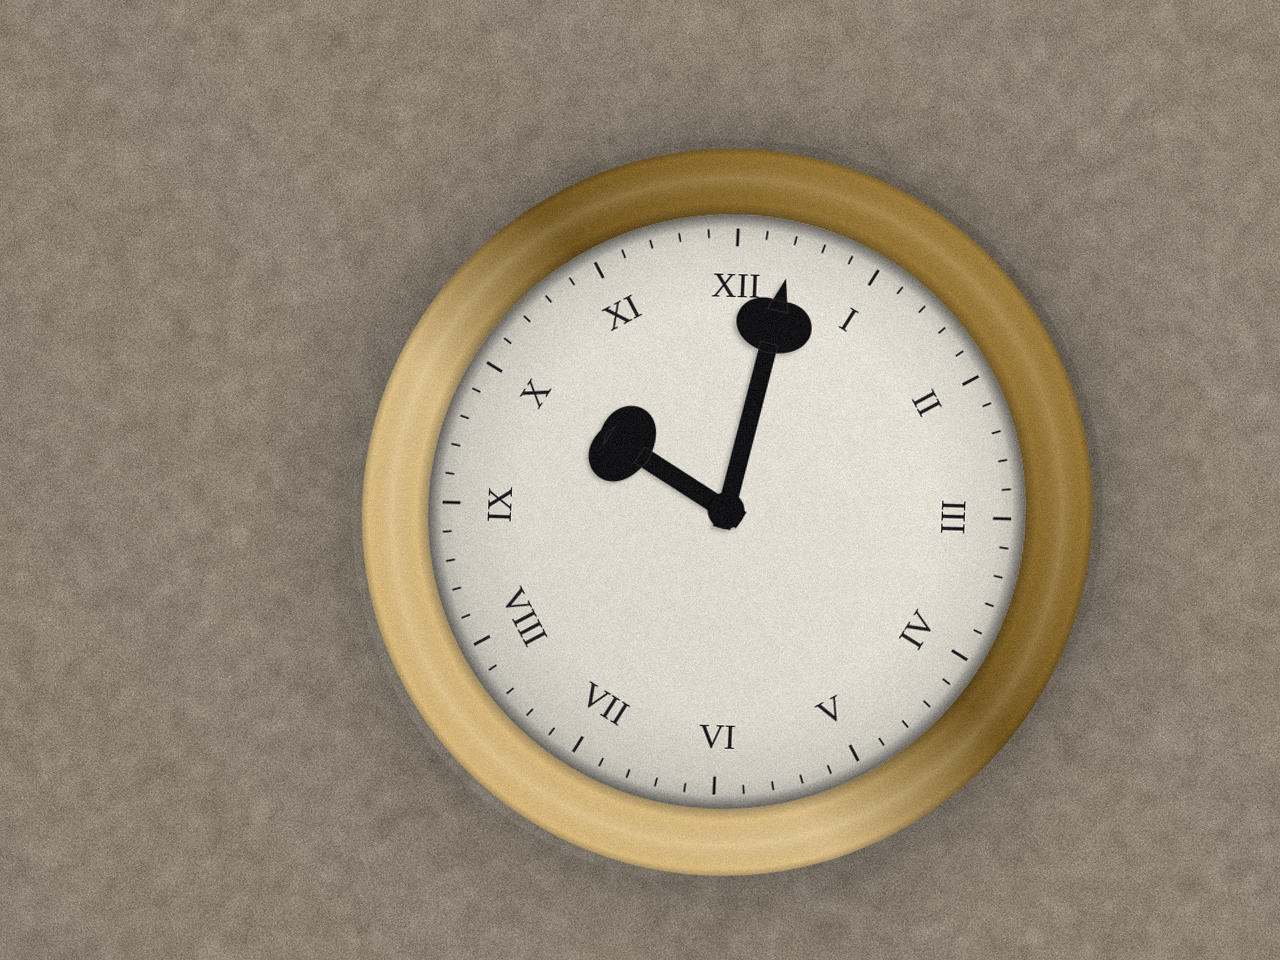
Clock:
10:02
